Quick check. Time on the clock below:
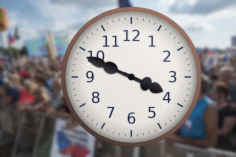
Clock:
3:49
